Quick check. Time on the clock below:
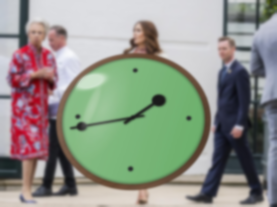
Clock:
1:43
